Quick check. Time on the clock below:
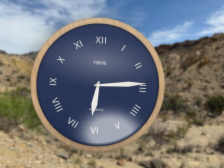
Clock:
6:14
